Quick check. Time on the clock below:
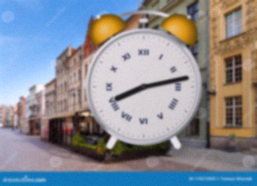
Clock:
8:13
